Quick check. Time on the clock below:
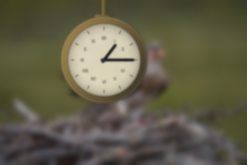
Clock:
1:15
